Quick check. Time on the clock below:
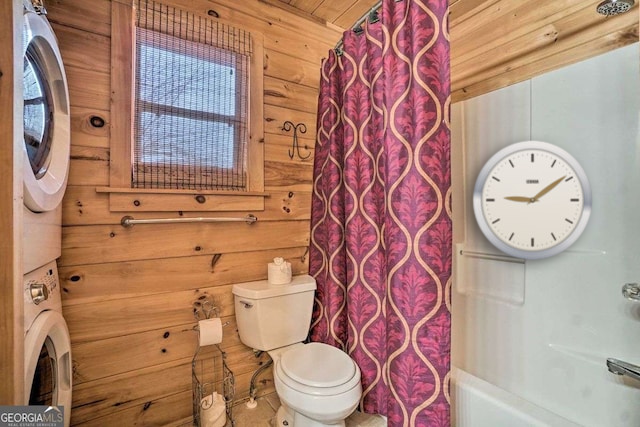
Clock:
9:09
